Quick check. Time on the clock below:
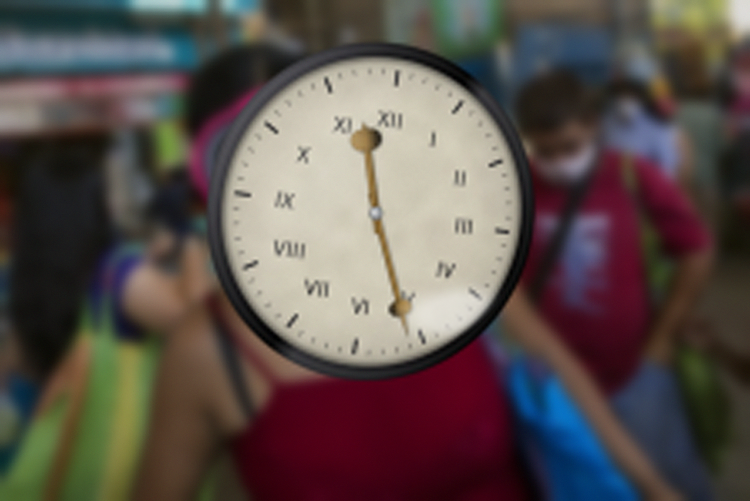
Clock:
11:26
